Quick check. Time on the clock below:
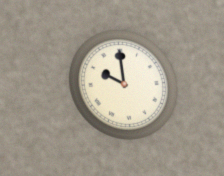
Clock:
10:00
